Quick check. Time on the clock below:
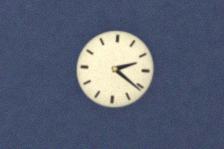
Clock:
2:21
